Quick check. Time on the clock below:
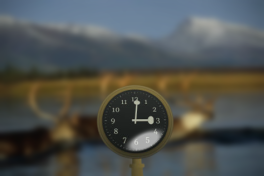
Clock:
3:01
